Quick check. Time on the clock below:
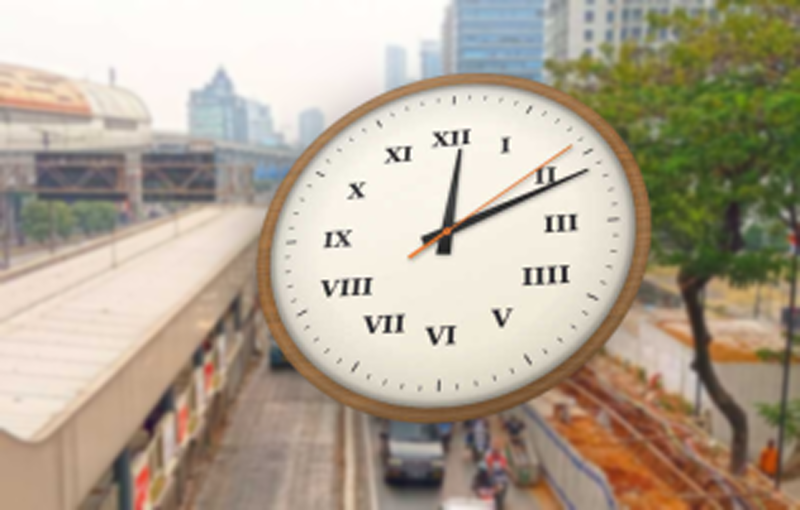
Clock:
12:11:09
